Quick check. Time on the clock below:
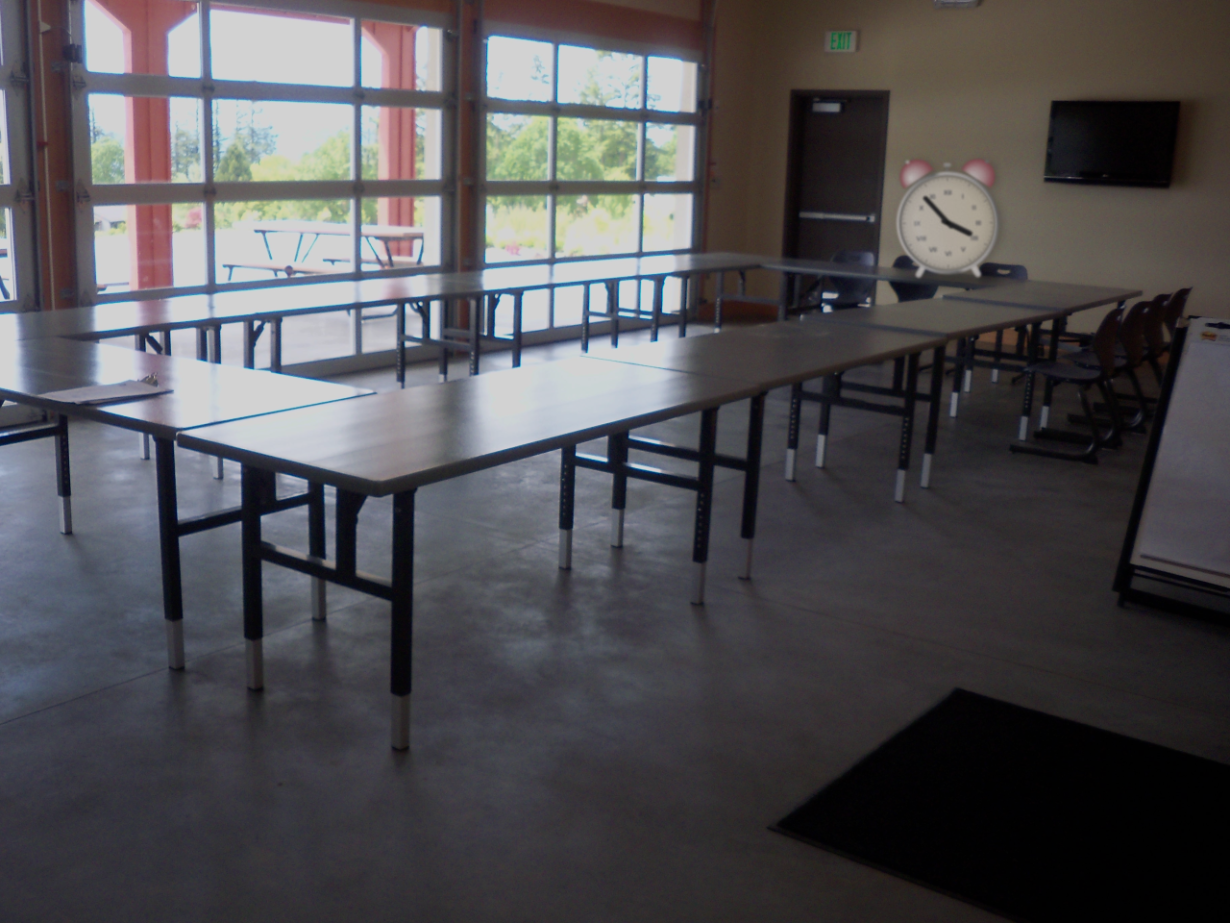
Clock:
3:53
